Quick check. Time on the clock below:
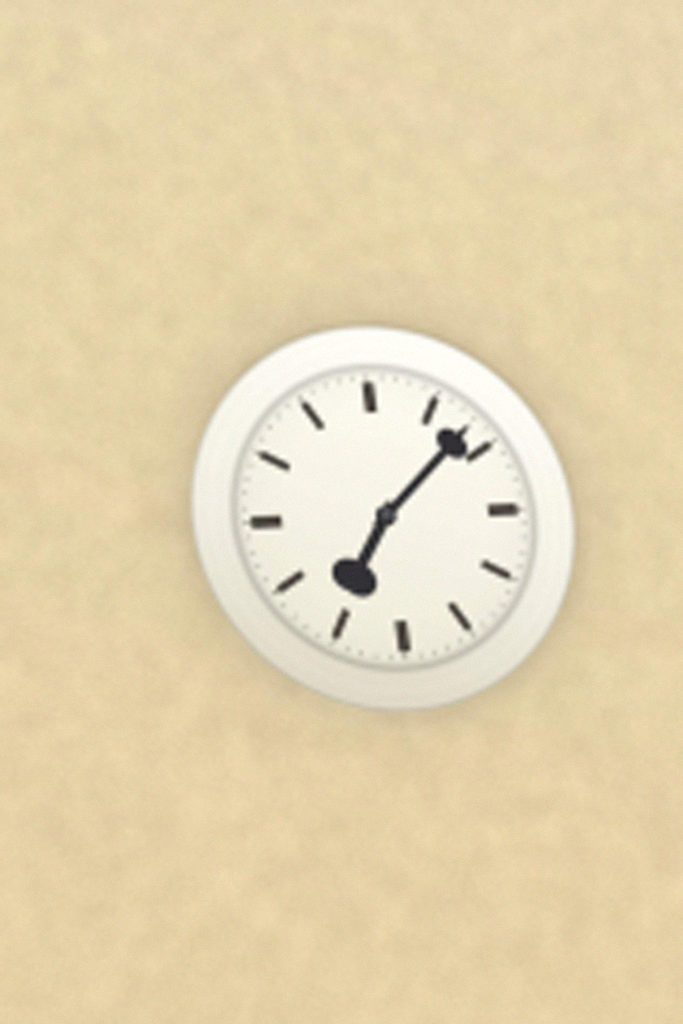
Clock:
7:08
